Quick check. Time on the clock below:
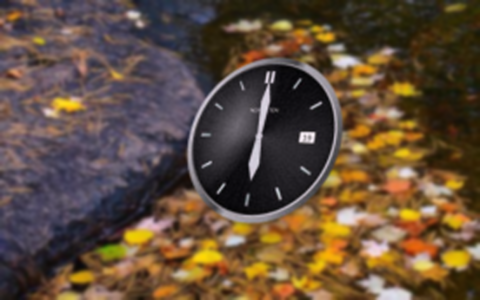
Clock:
6:00
